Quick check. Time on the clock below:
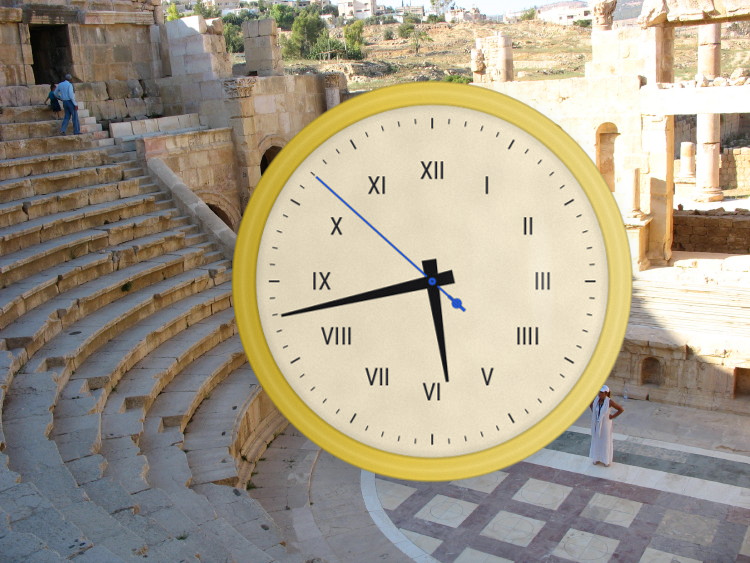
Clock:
5:42:52
